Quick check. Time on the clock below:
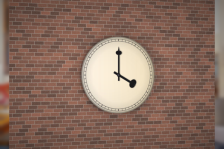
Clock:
4:00
